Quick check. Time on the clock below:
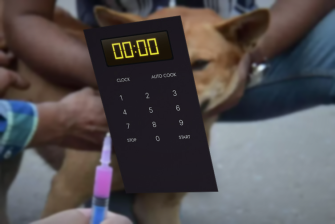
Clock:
0:00
